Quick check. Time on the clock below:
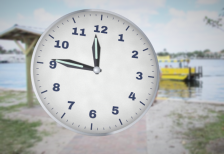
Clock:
11:46
